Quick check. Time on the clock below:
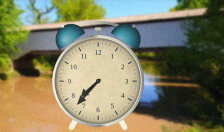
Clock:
7:37
